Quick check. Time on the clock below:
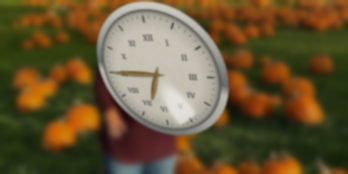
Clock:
6:45
